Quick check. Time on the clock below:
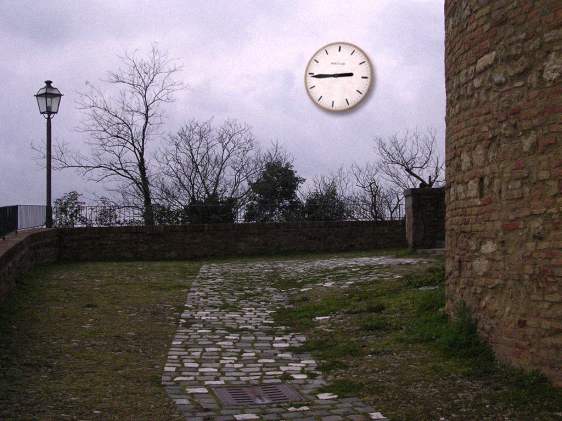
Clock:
2:44
